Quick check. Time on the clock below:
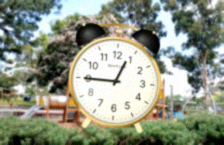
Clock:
12:45
